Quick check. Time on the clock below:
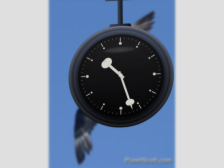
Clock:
10:27
